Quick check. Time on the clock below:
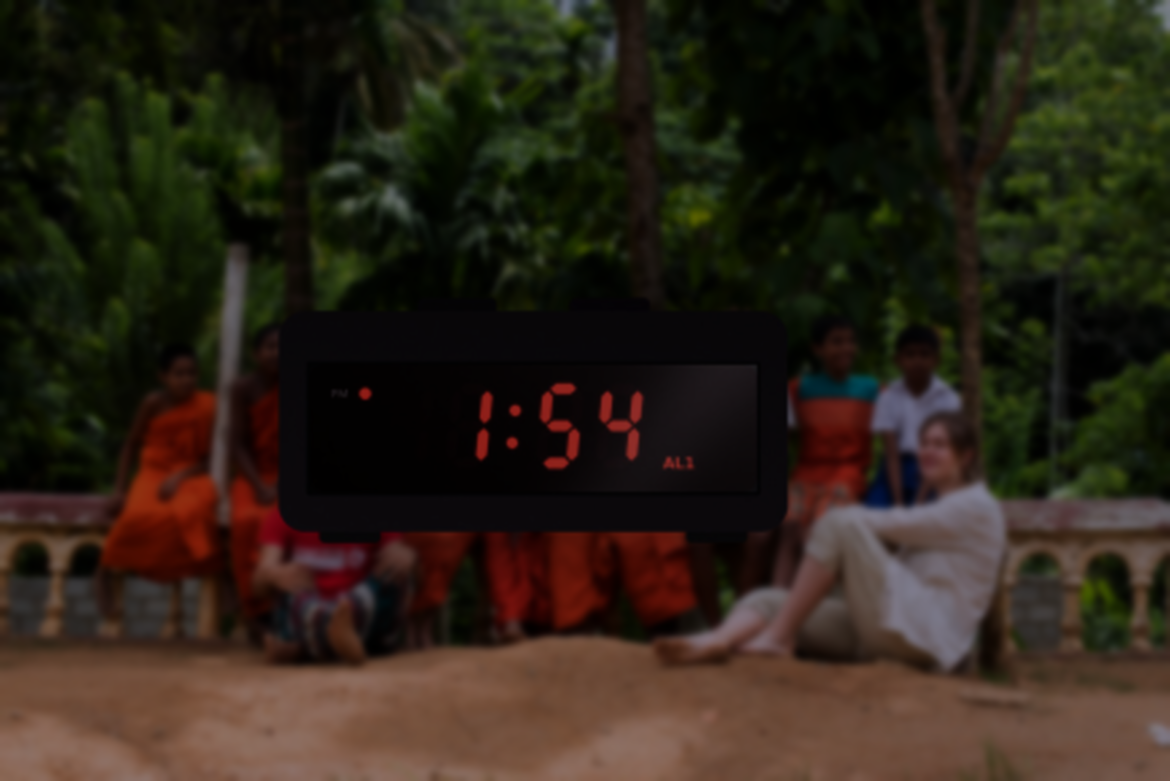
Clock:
1:54
